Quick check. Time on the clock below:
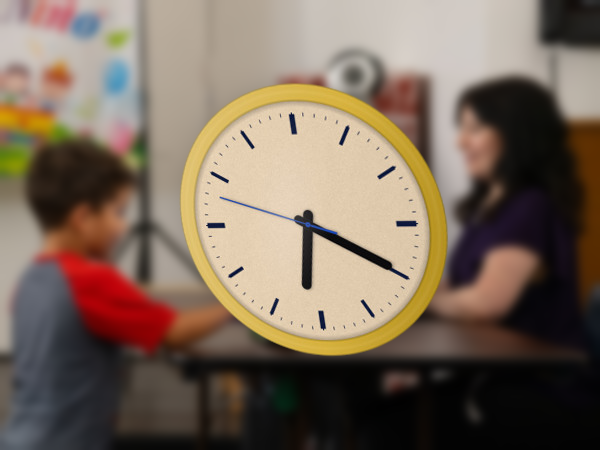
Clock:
6:19:48
